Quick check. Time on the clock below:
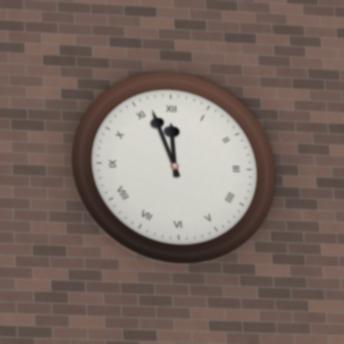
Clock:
11:57
